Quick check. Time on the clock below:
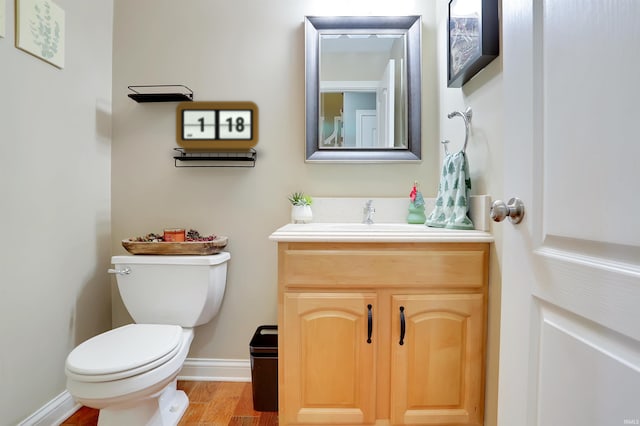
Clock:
1:18
